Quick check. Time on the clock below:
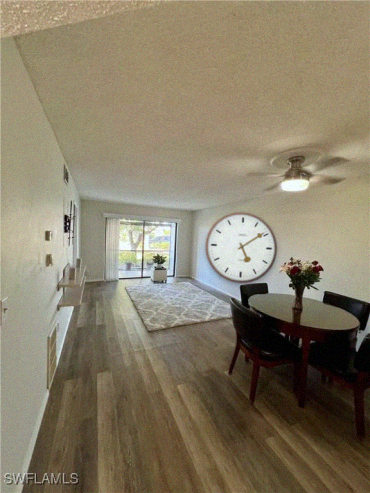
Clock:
5:09
